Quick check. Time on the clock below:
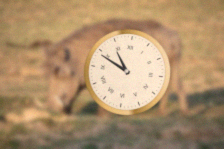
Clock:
10:49
